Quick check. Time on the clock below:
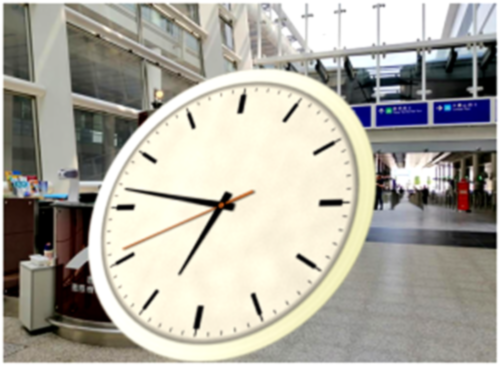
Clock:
6:46:41
